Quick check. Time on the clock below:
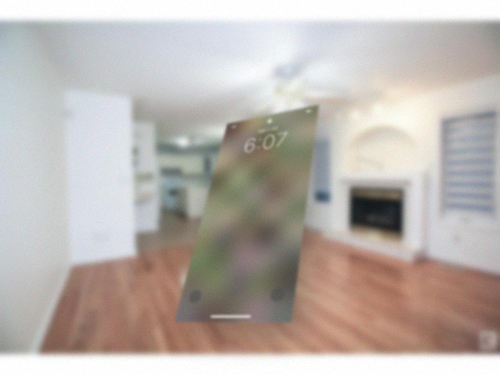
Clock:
6:07
